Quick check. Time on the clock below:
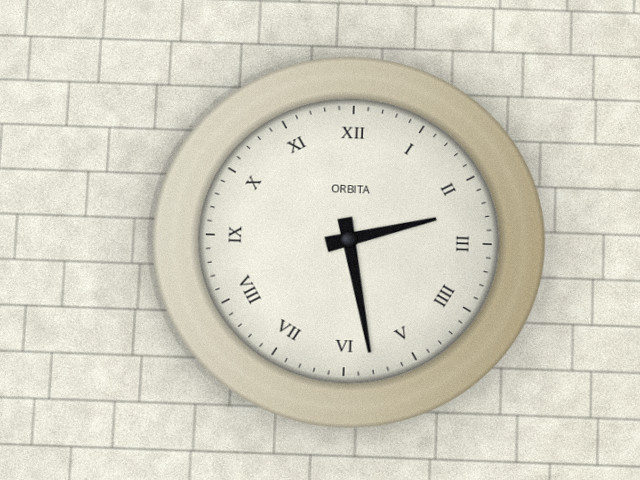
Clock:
2:28
